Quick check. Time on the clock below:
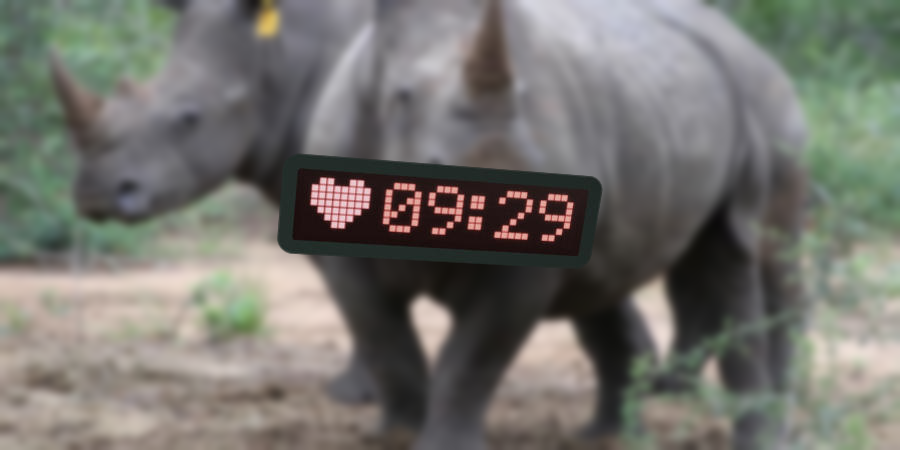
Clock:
9:29
